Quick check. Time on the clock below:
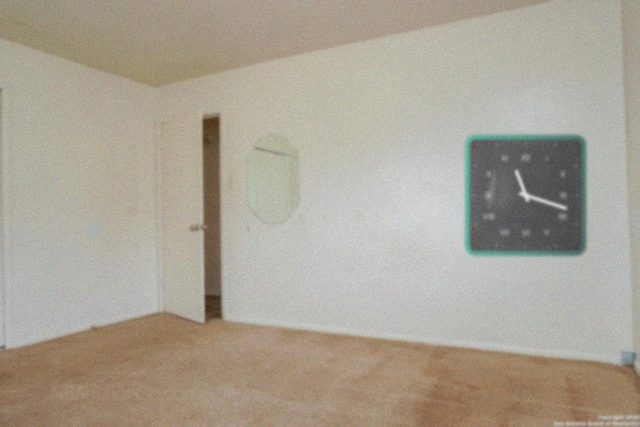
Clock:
11:18
